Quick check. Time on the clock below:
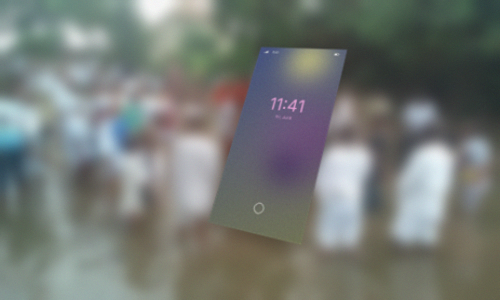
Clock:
11:41
